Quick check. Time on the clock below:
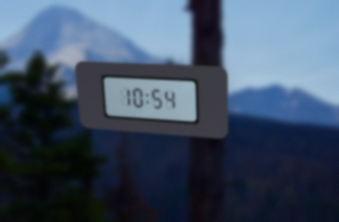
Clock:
10:54
